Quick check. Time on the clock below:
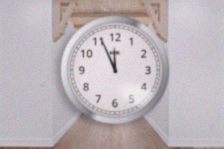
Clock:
11:56
